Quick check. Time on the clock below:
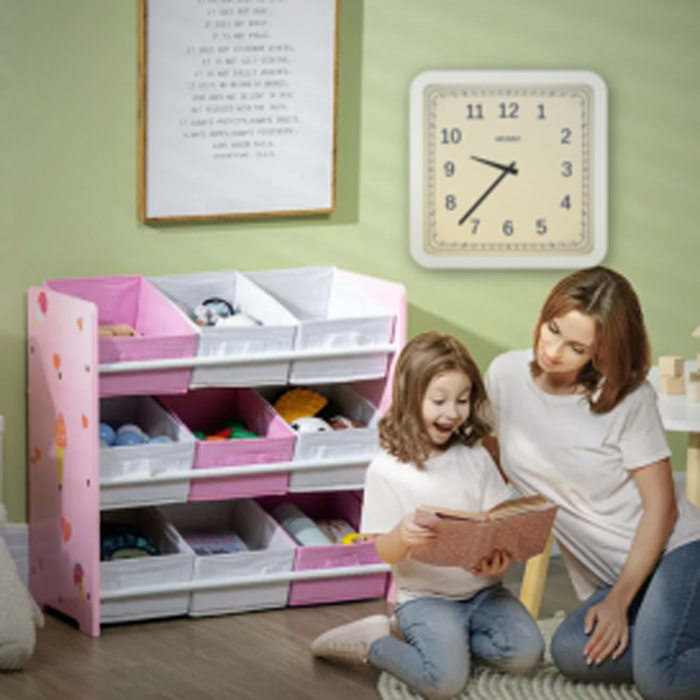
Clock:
9:37
